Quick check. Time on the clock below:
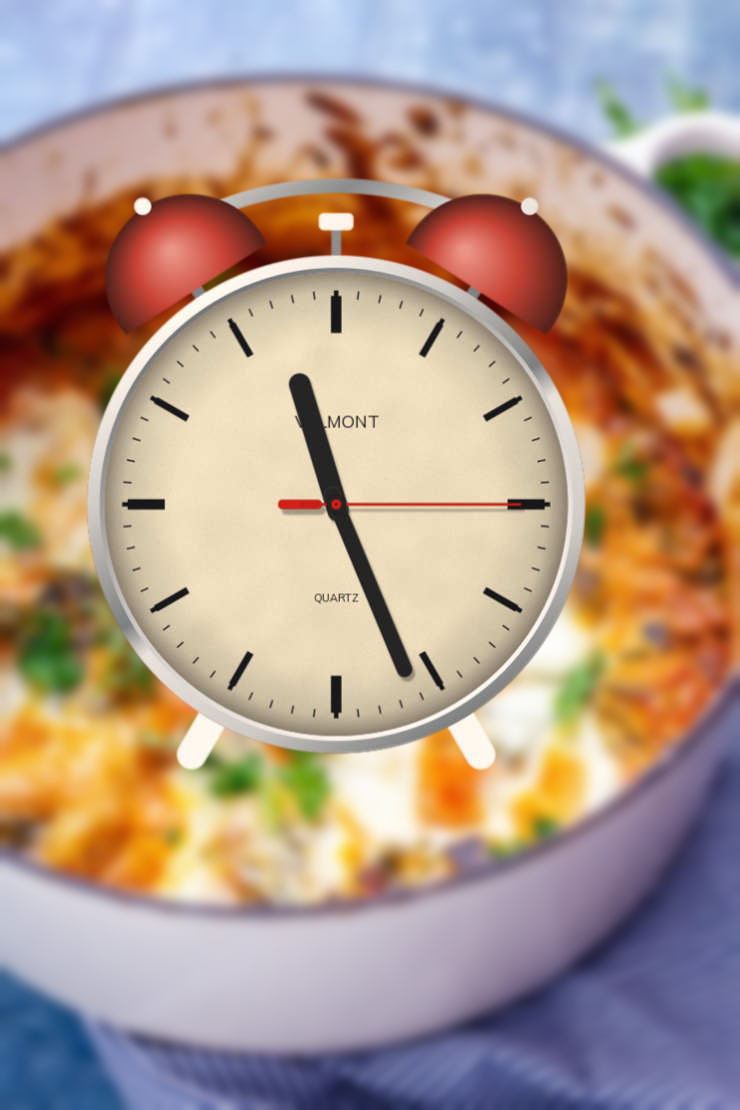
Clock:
11:26:15
